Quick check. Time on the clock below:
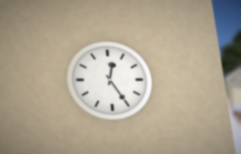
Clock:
12:25
